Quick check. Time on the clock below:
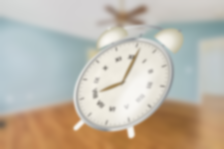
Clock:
8:01
